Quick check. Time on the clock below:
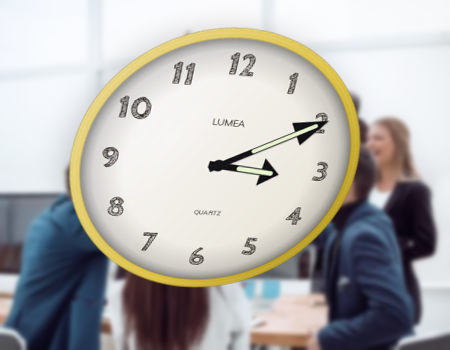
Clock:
3:10
